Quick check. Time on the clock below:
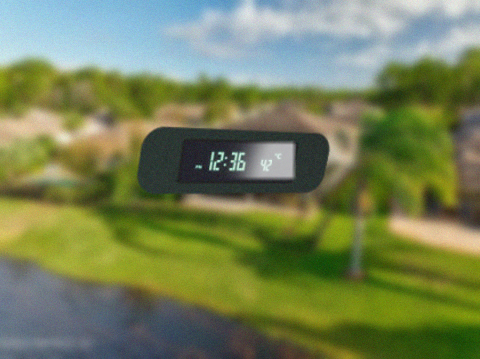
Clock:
12:36
